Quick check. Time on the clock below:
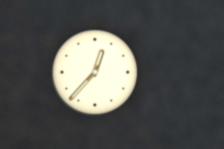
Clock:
12:37
